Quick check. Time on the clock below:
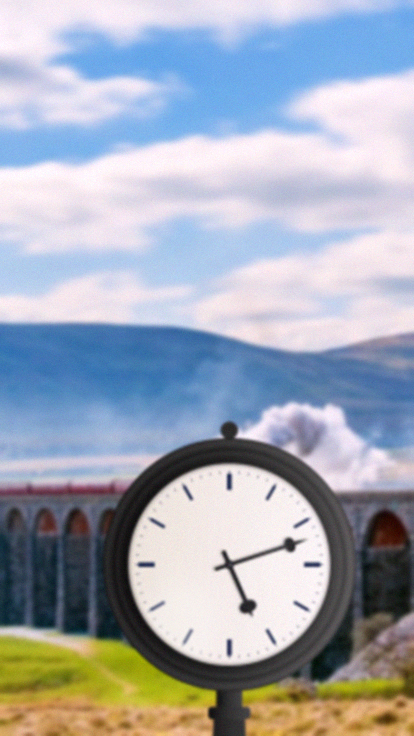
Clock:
5:12
